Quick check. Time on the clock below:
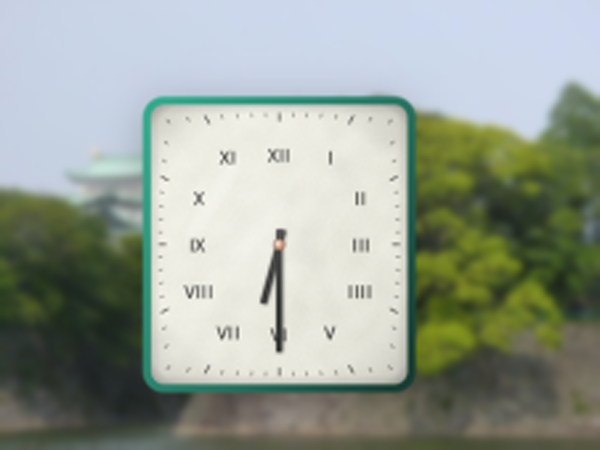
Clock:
6:30
